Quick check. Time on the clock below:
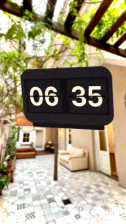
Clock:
6:35
